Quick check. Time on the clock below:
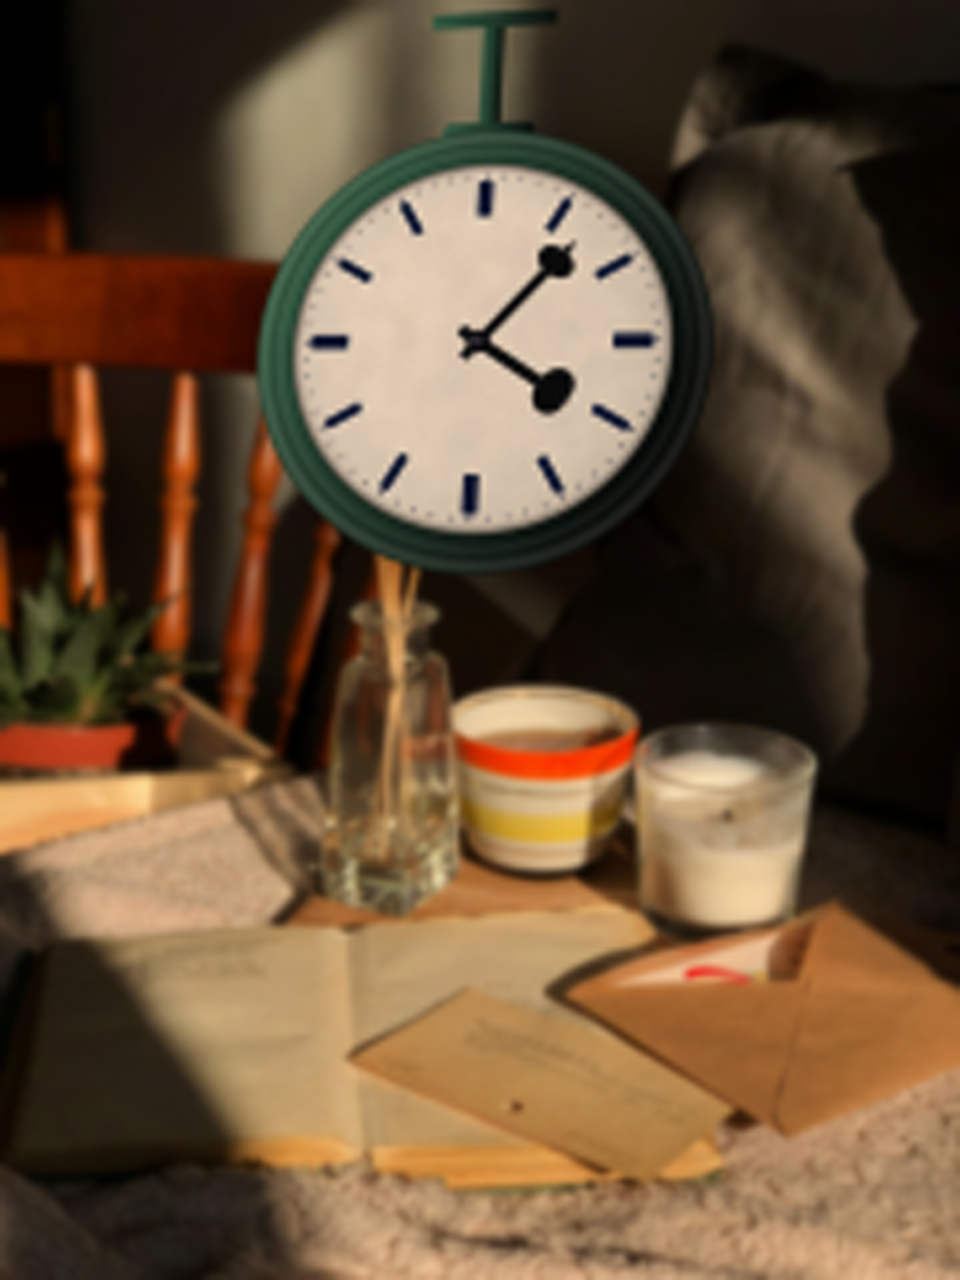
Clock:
4:07
